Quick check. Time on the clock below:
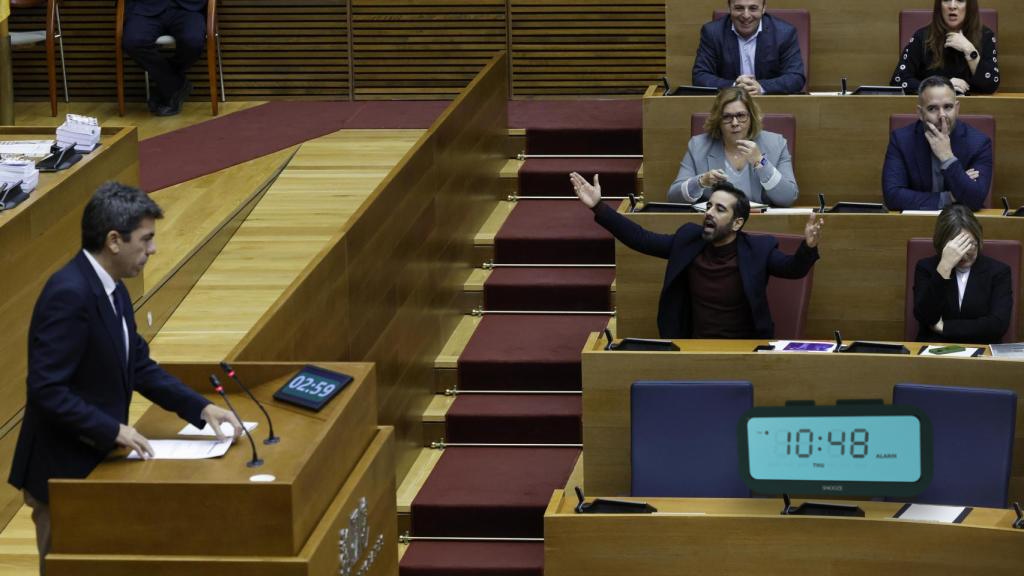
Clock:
10:48
